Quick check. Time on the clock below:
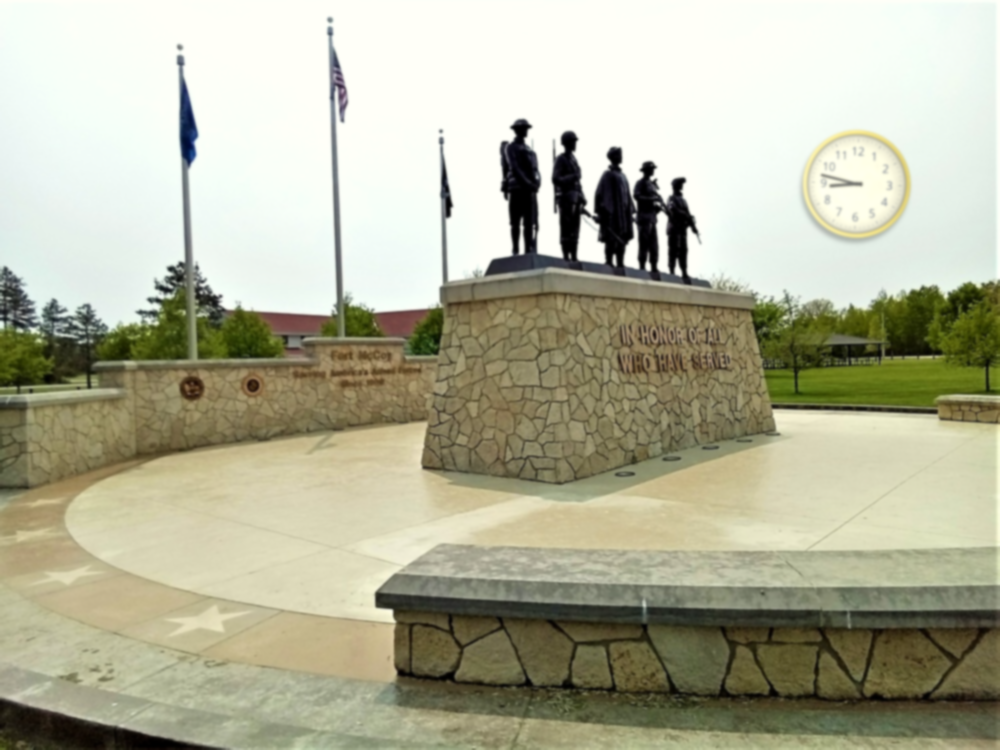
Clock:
8:47
